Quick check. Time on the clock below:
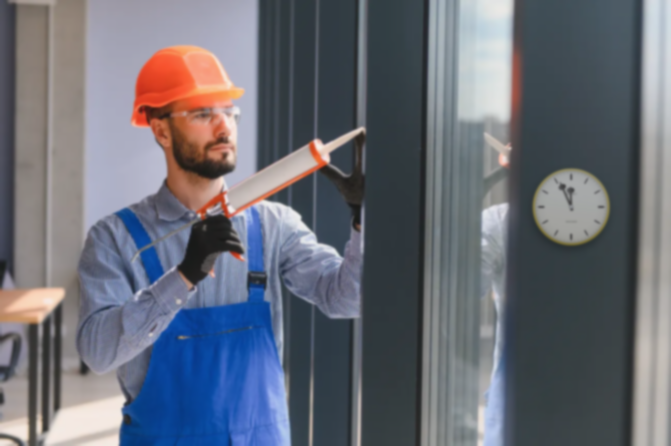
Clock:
11:56
